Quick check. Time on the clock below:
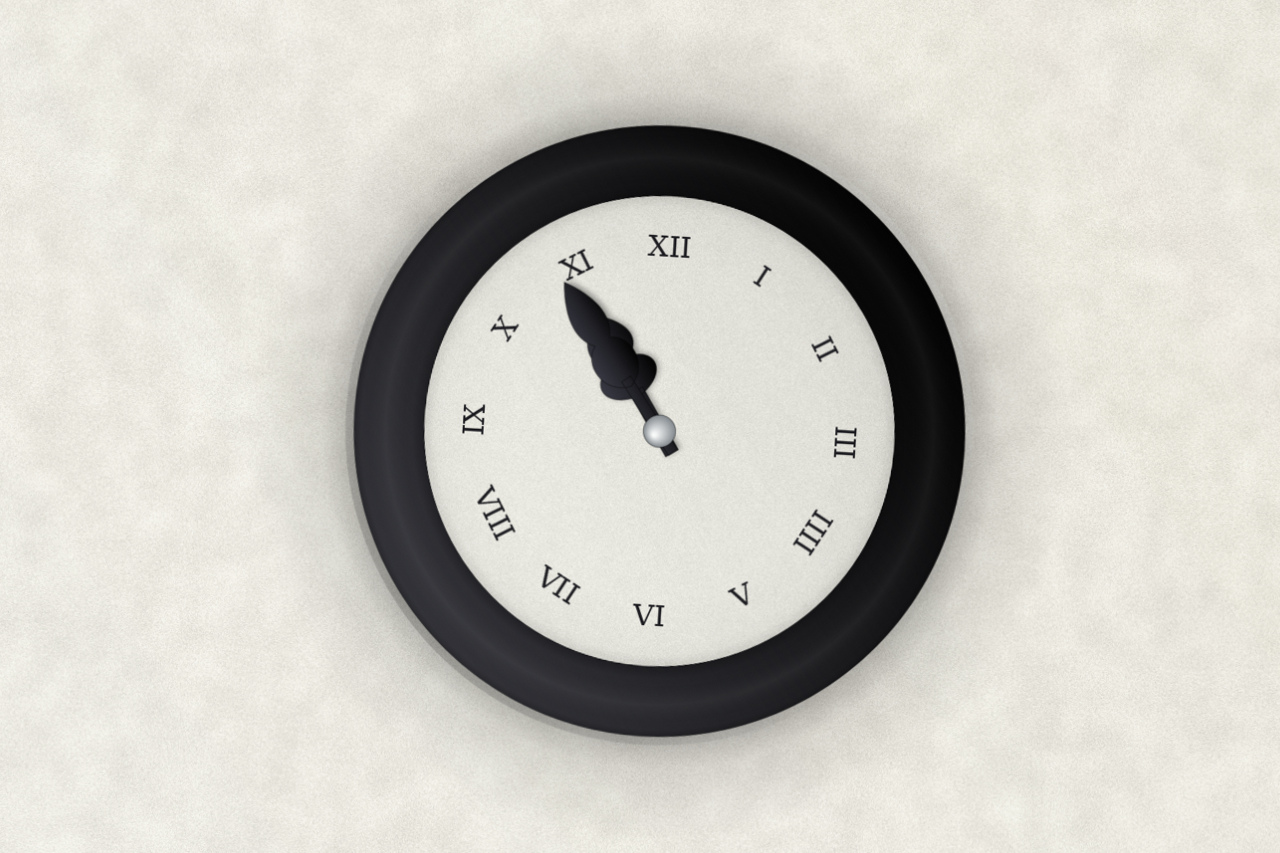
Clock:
10:54
